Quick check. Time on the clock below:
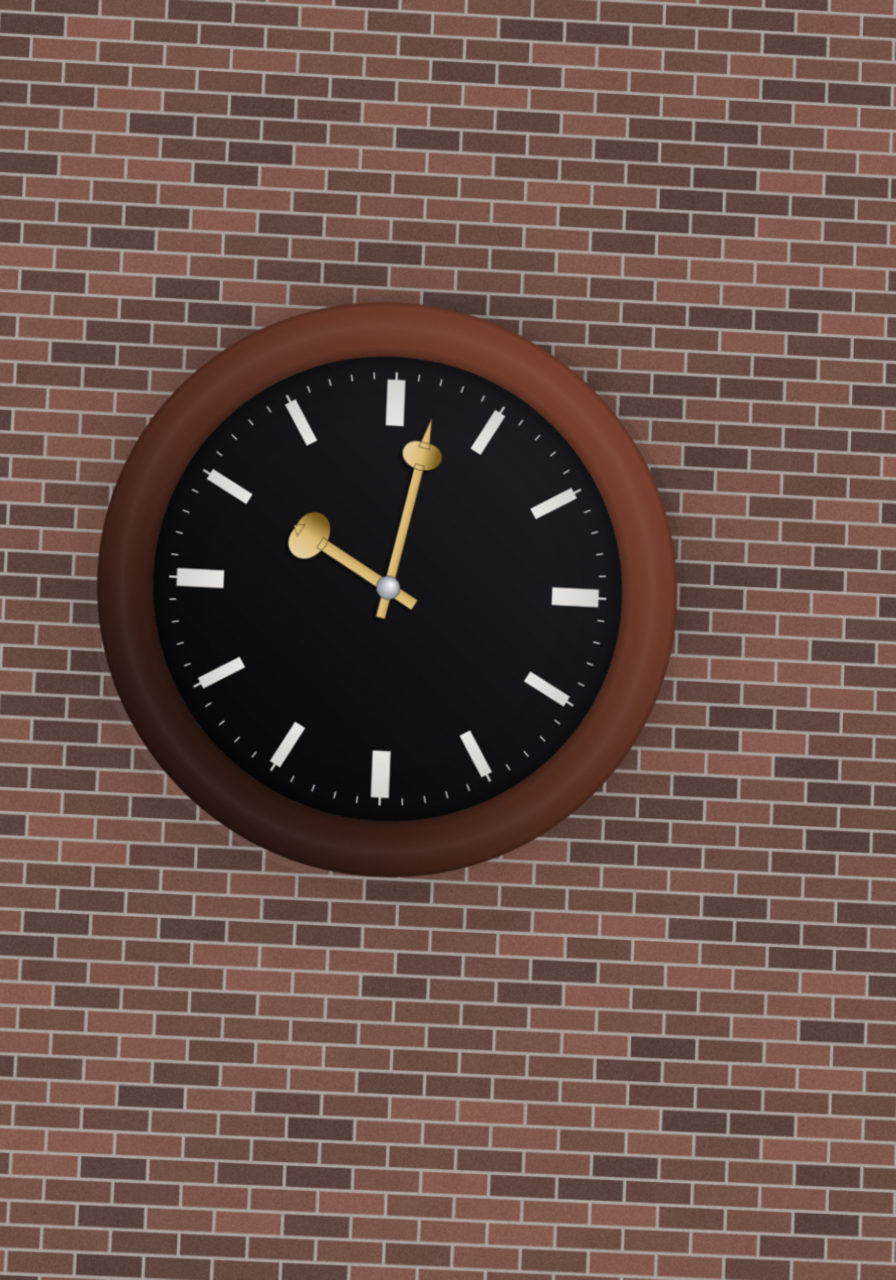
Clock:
10:02
